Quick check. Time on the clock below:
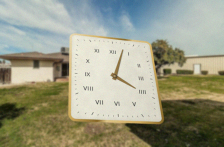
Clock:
4:03
